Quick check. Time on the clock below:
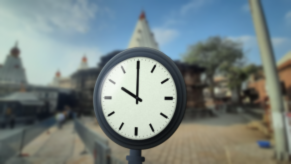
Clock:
10:00
